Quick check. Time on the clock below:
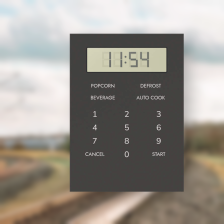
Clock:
11:54
